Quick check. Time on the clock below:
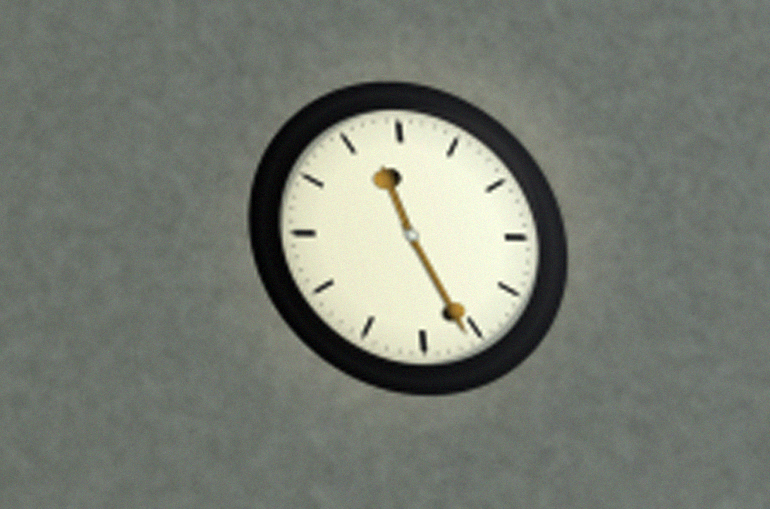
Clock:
11:26
